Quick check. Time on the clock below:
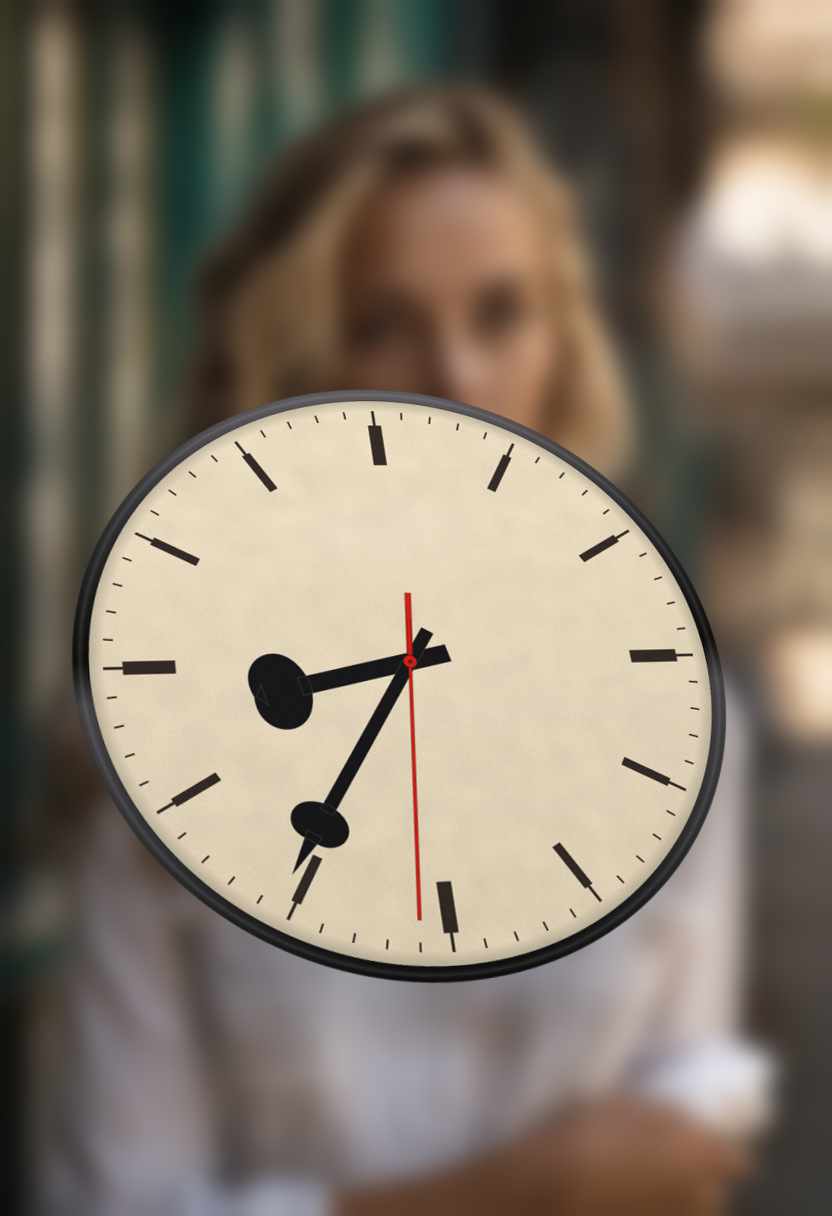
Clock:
8:35:31
